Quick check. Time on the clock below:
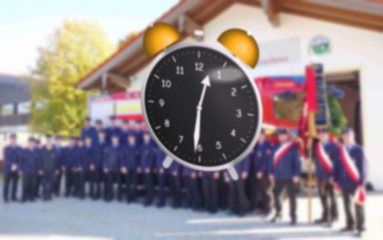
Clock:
12:31
